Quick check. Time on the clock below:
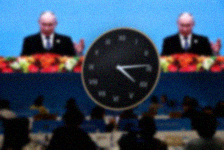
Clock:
4:14
